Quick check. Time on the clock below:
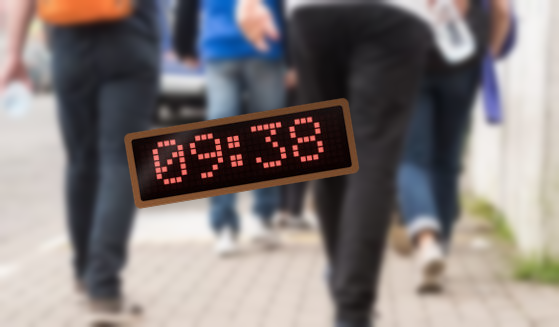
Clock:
9:38
